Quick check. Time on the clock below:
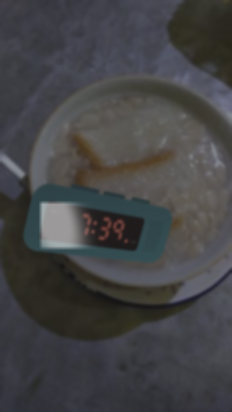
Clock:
7:39
